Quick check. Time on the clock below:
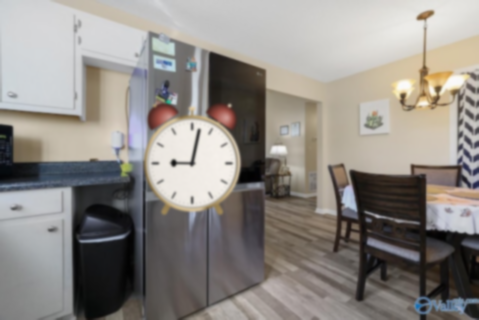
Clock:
9:02
